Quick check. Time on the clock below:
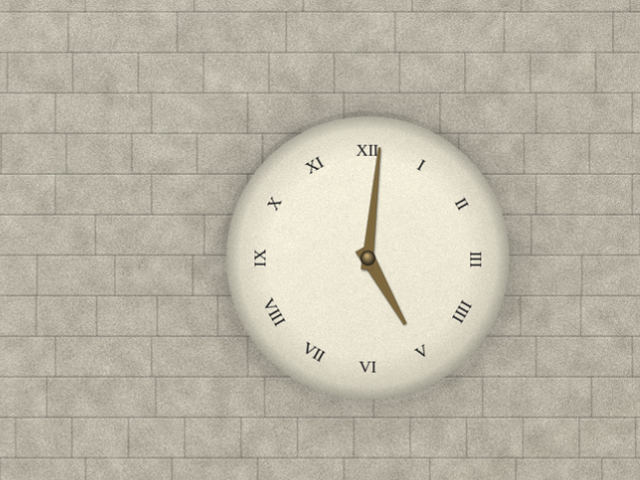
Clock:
5:01
